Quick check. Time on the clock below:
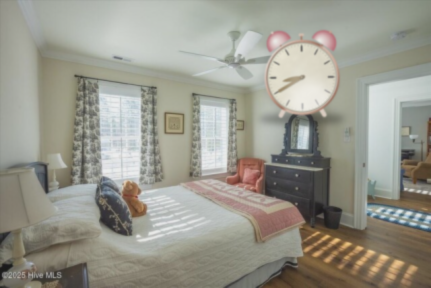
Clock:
8:40
